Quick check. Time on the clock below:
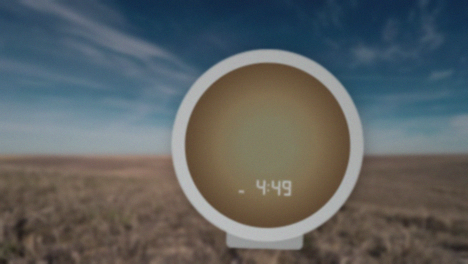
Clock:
4:49
